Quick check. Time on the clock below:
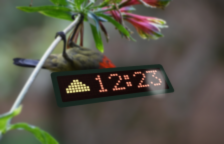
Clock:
12:23
